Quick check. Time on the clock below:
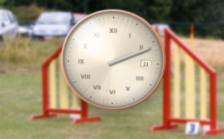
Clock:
2:11
